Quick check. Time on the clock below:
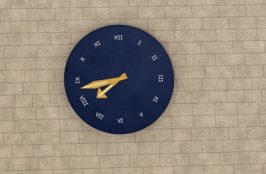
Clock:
7:43
